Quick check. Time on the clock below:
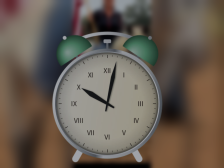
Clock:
10:02
